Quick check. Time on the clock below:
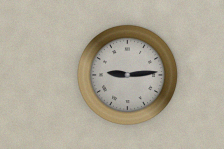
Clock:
9:14
